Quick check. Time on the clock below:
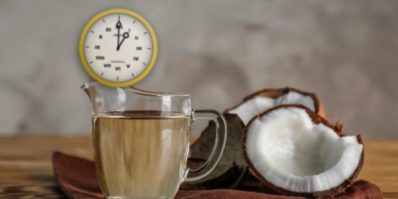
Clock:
1:00
